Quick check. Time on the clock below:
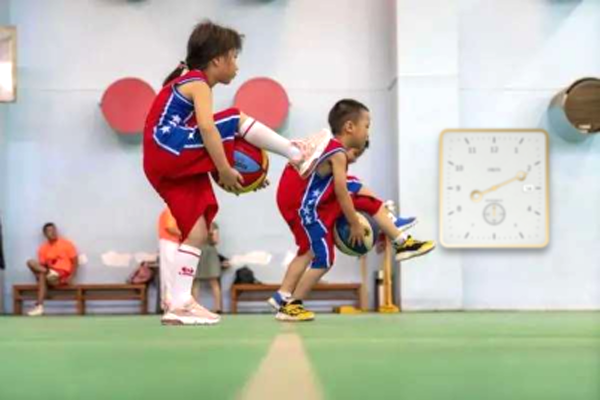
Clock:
8:11
